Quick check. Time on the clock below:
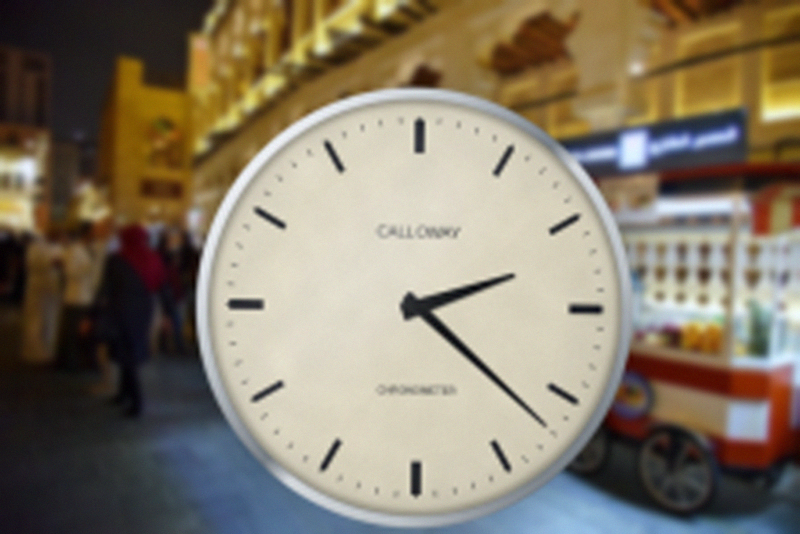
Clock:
2:22
